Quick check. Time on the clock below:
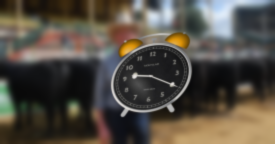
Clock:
9:20
